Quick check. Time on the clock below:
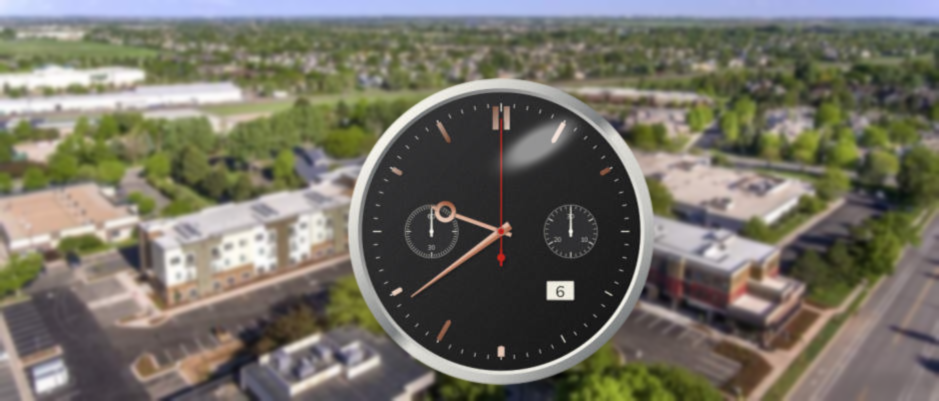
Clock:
9:39
